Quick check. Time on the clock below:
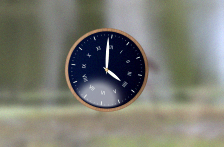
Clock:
3:59
